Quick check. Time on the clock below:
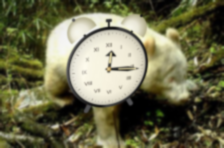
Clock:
12:16
